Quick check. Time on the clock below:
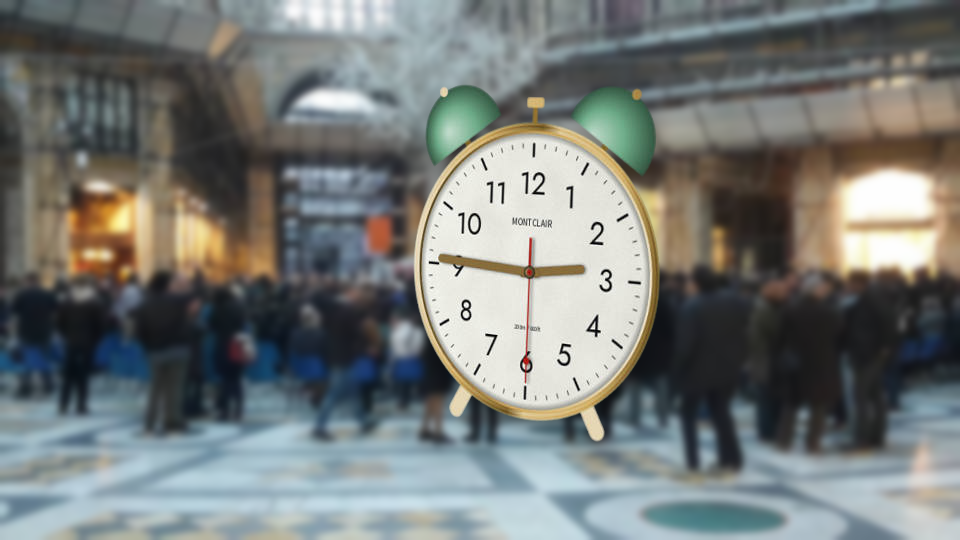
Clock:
2:45:30
